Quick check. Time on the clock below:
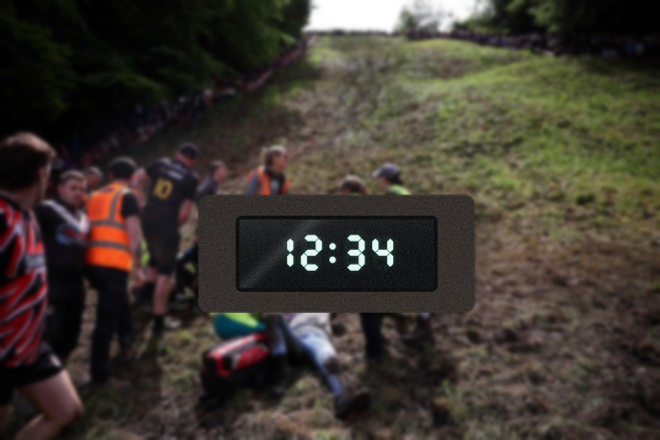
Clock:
12:34
